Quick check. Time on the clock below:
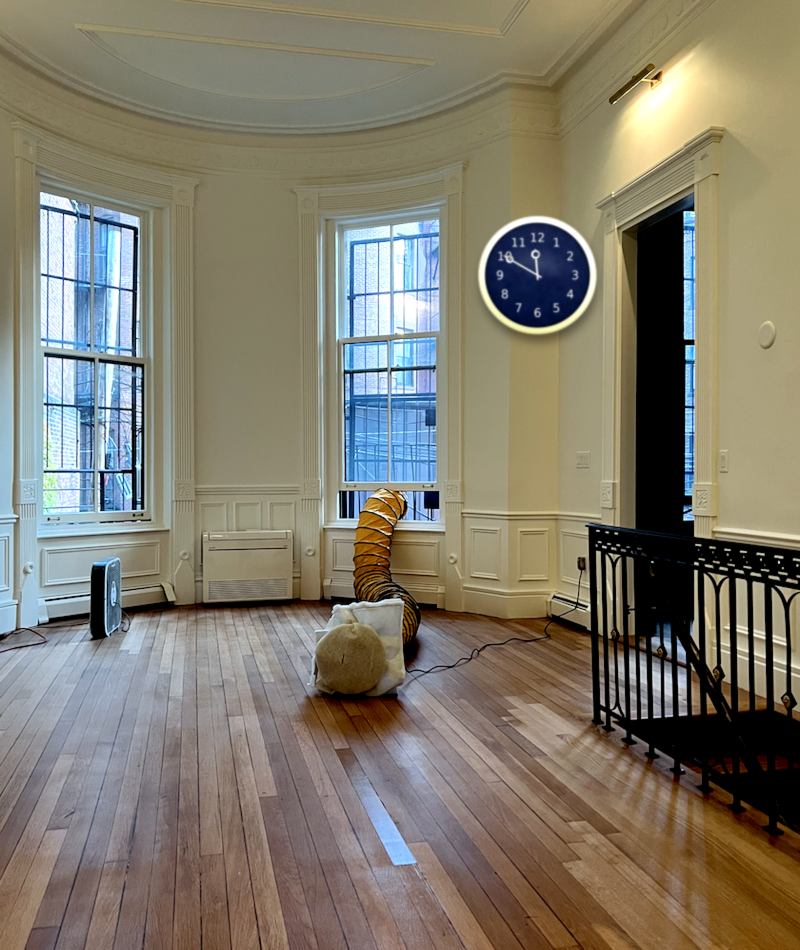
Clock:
11:50
